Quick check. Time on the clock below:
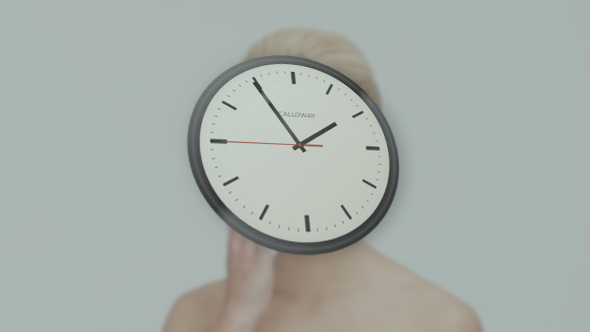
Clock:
1:54:45
